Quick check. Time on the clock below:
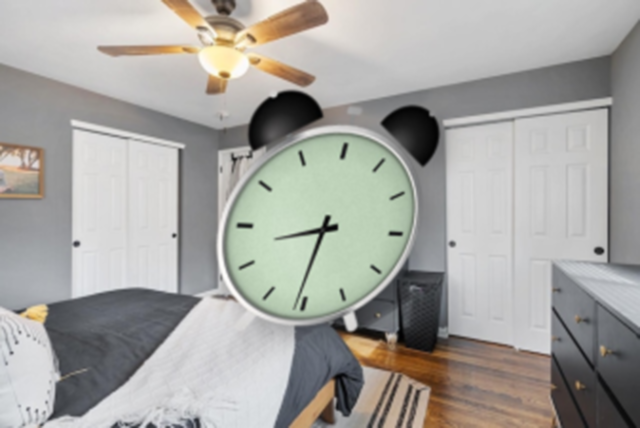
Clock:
8:31
